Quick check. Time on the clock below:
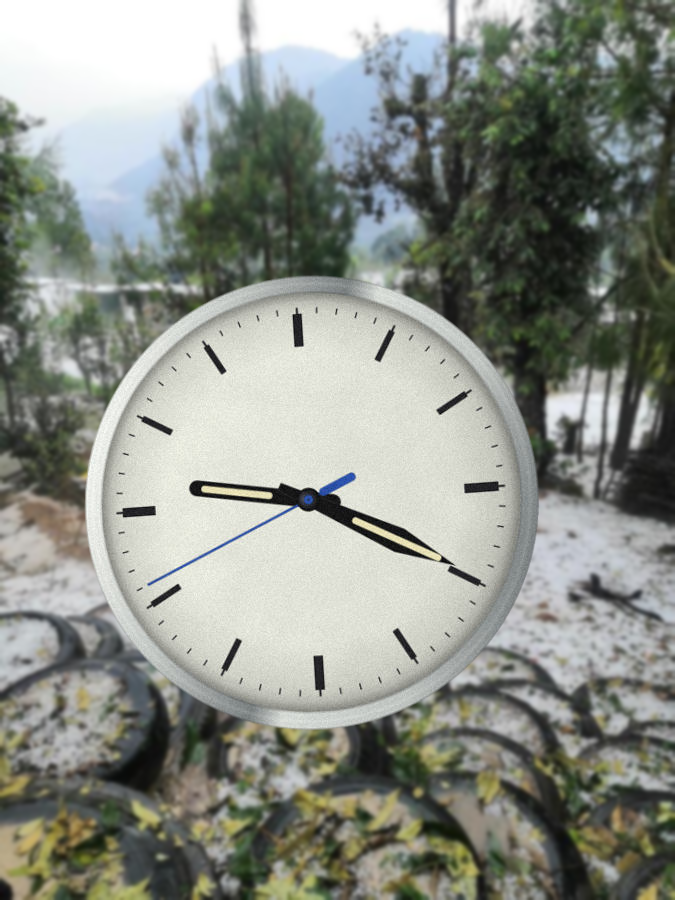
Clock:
9:19:41
